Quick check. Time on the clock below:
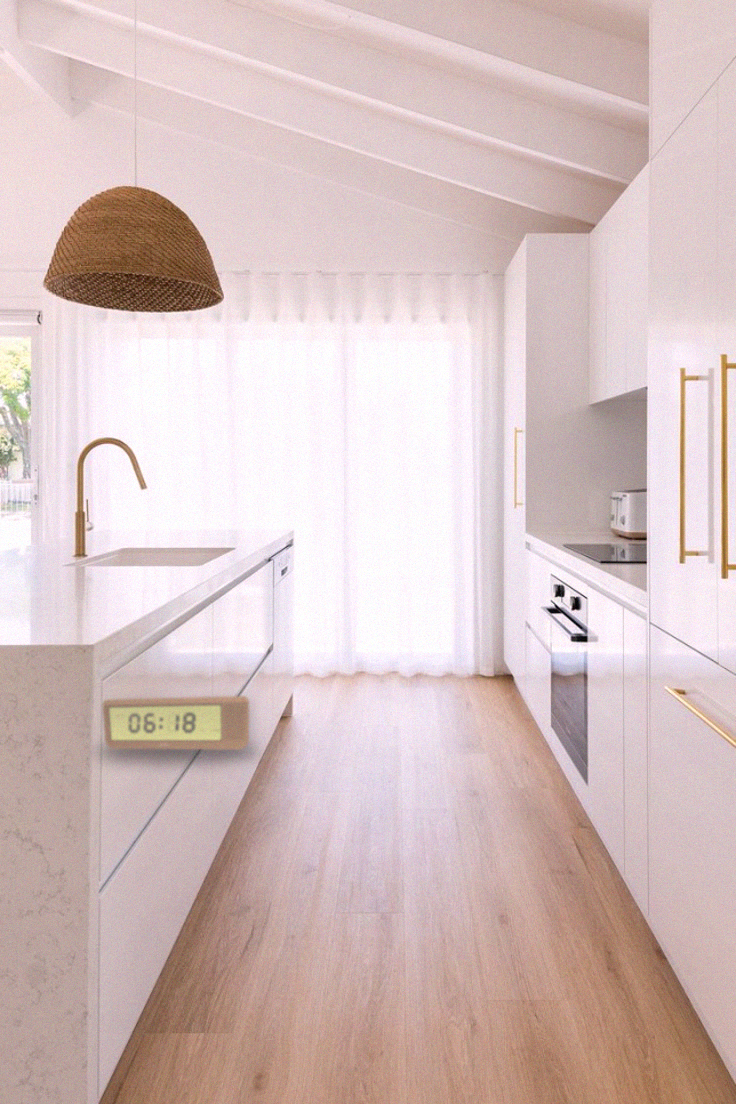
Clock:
6:18
